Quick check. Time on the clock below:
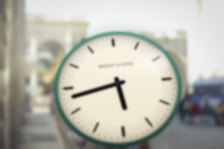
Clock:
5:43
